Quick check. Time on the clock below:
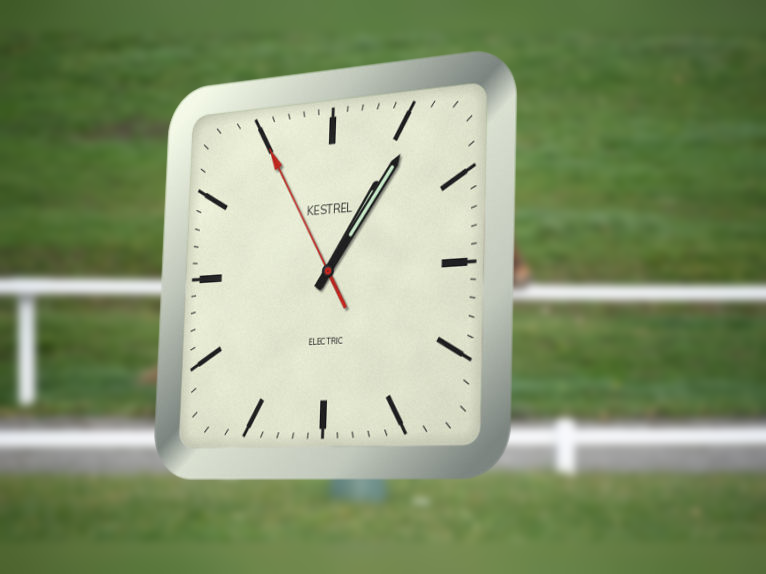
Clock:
1:05:55
